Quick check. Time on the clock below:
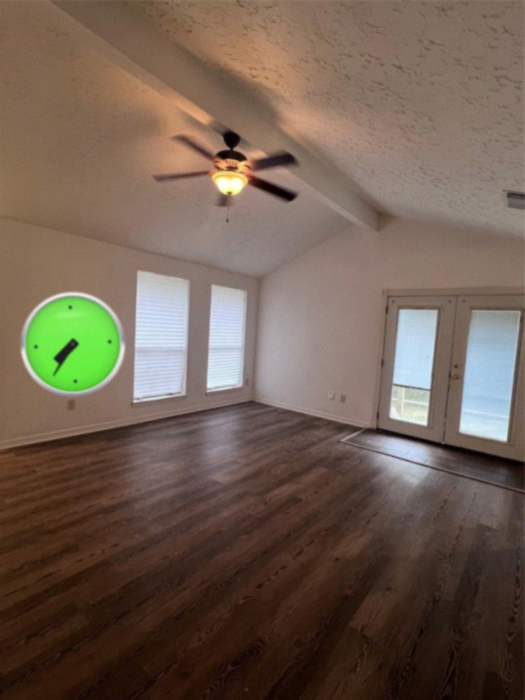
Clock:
7:36
